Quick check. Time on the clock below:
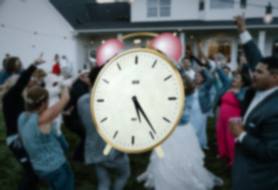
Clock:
5:24
